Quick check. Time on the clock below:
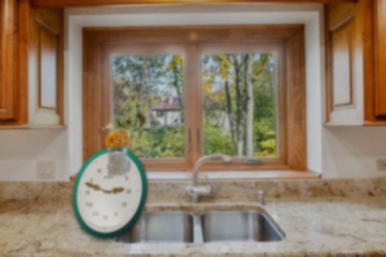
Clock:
2:48
